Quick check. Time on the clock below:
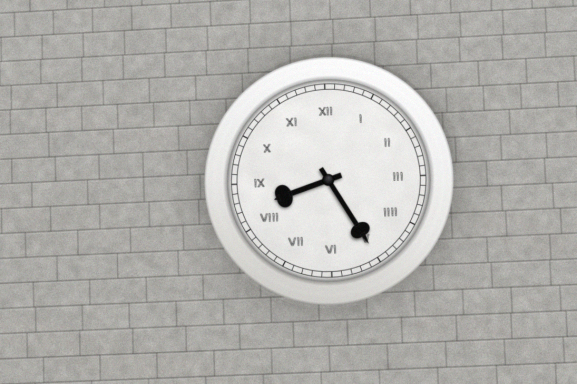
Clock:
8:25
